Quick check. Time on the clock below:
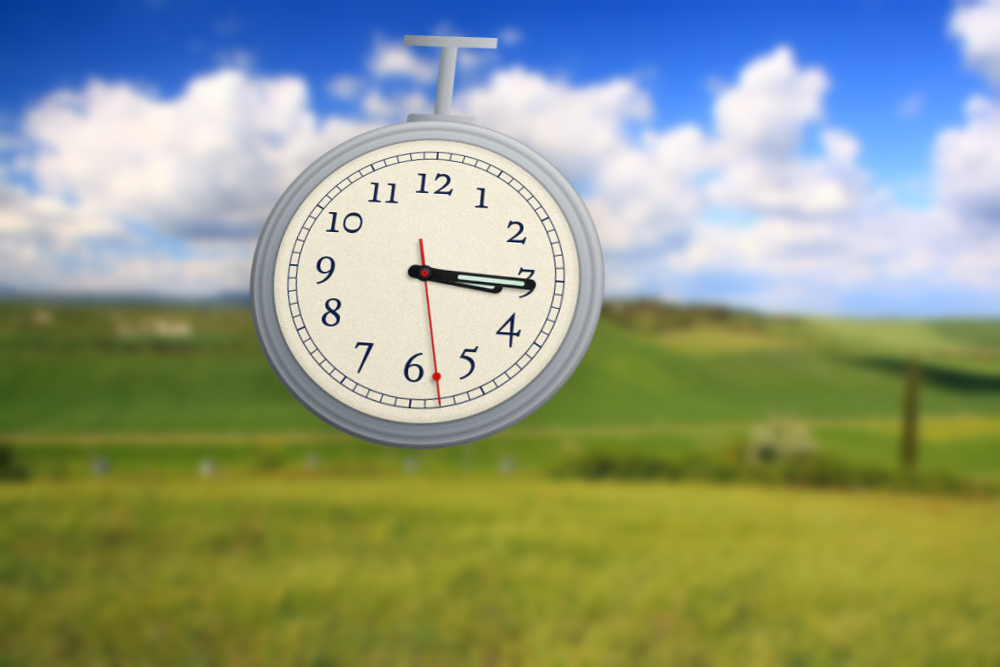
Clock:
3:15:28
